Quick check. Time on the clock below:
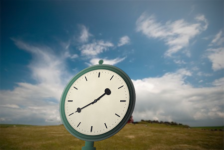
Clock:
1:40
